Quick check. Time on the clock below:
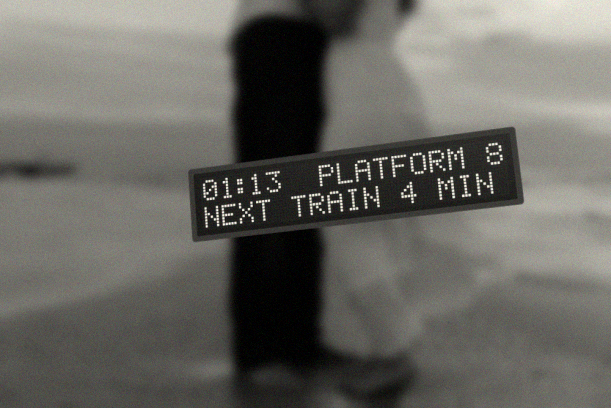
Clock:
1:13
